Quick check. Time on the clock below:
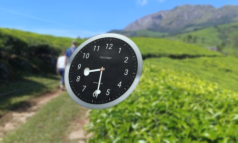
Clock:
8:29
